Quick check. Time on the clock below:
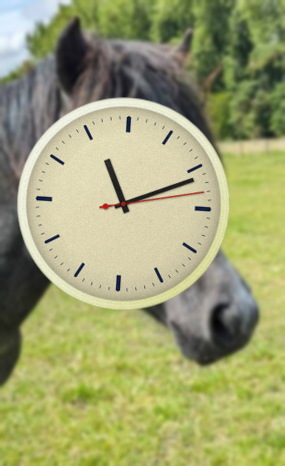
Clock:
11:11:13
